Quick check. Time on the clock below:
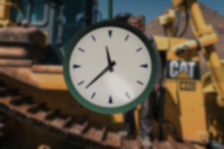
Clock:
11:38
